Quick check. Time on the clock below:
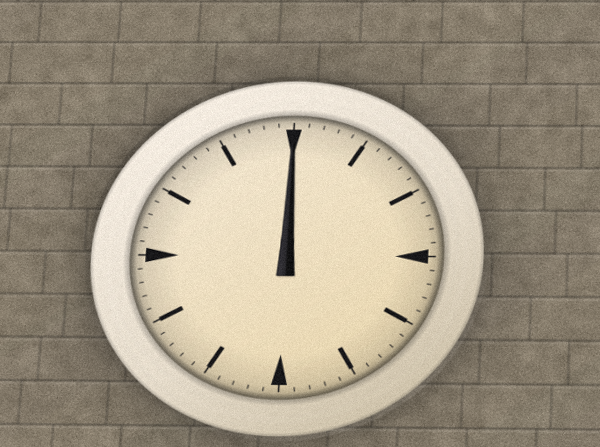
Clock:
12:00
